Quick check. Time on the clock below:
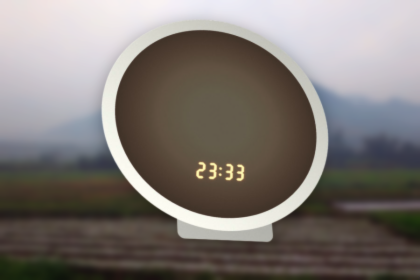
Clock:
23:33
